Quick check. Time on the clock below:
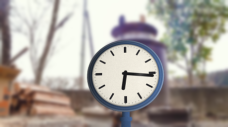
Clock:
6:16
